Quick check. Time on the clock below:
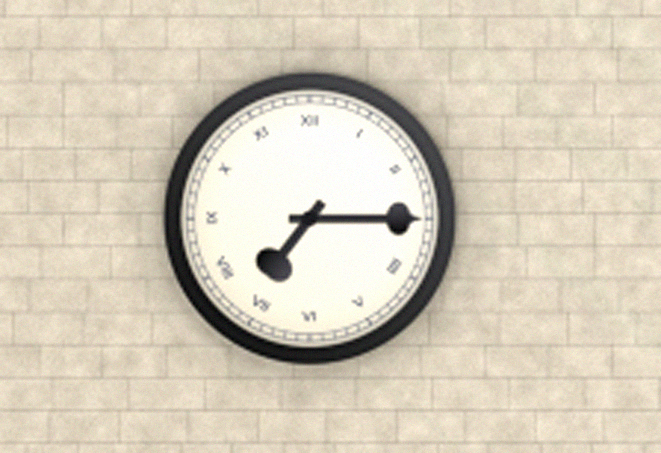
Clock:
7:15
